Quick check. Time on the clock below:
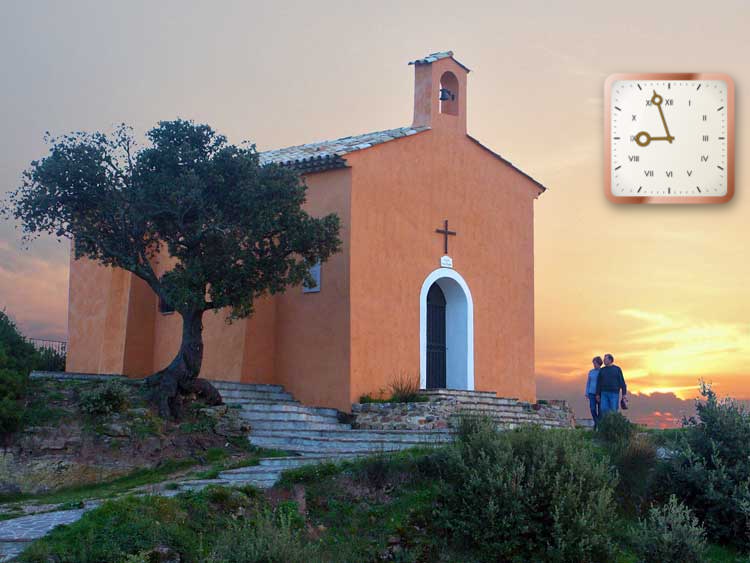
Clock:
8:57
